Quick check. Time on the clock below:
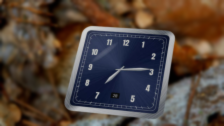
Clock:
7:14
